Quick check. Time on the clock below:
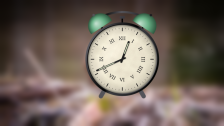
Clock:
12:41
